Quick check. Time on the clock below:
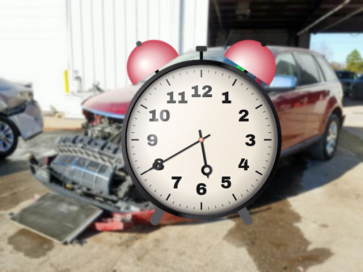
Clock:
5:40
